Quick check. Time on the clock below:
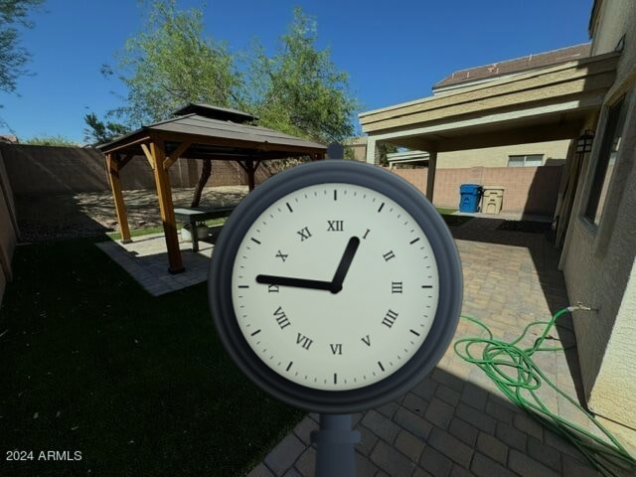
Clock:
12:46
